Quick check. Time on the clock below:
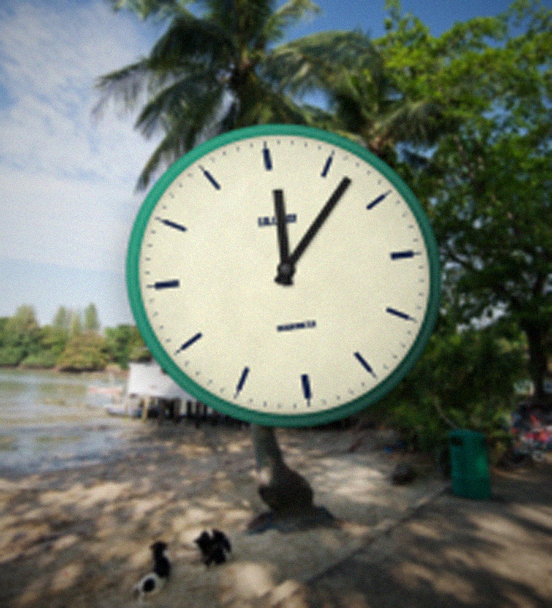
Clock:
12:07
